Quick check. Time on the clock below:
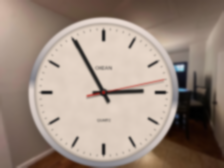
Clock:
2:55:13
